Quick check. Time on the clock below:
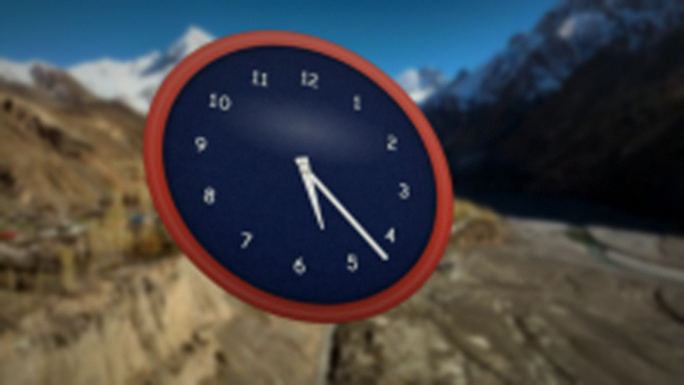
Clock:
5:22
